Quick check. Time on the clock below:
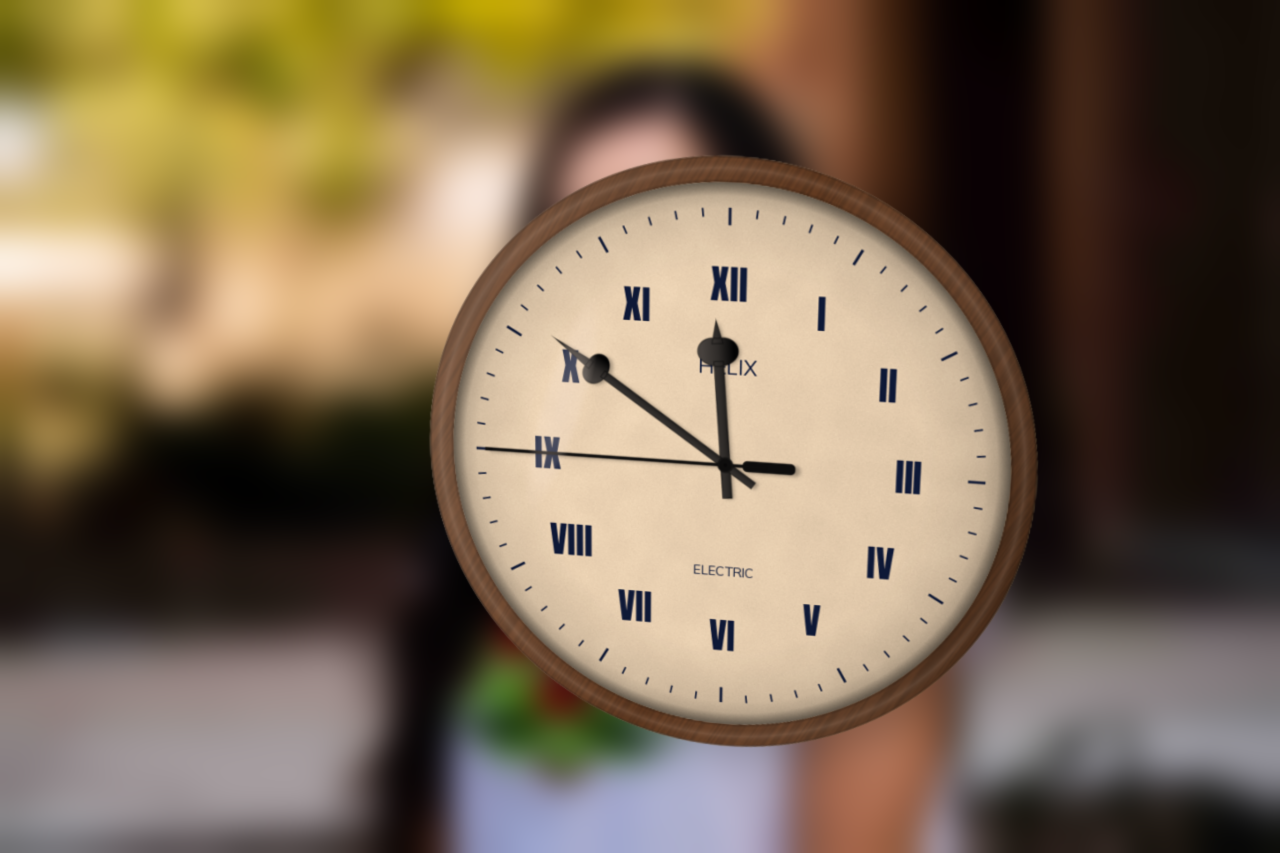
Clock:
11:50:45
